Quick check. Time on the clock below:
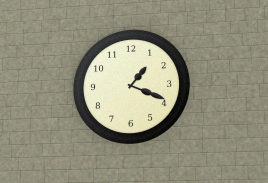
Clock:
1:19
